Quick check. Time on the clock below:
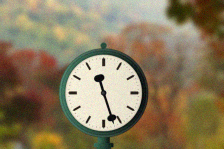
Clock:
11:27
